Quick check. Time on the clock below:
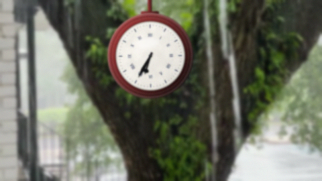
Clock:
6:35
